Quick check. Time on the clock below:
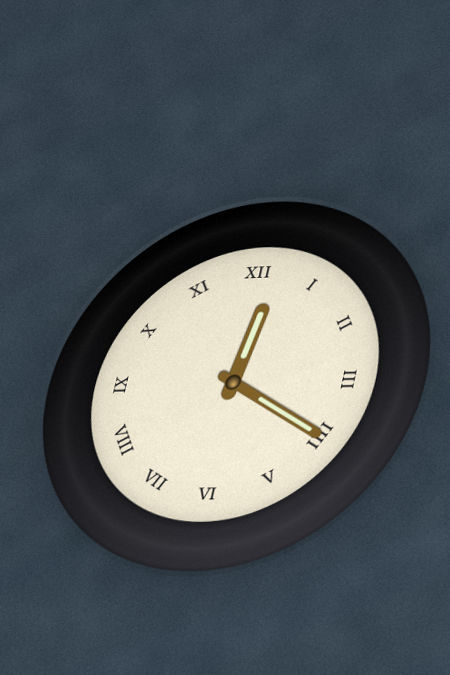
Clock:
12:20
